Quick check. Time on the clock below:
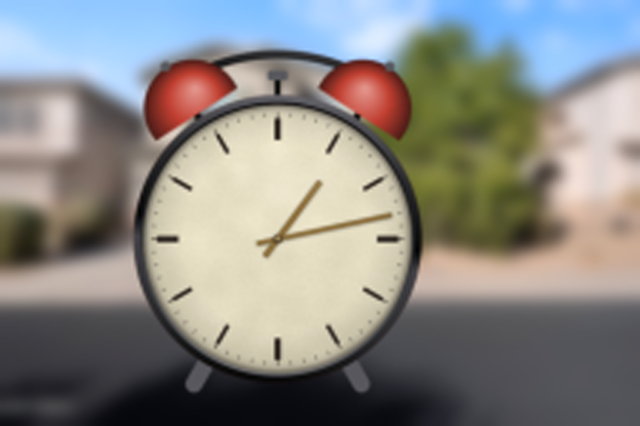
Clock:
1:13
